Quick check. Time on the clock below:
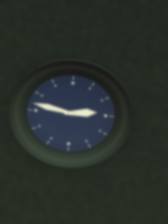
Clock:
2:47
